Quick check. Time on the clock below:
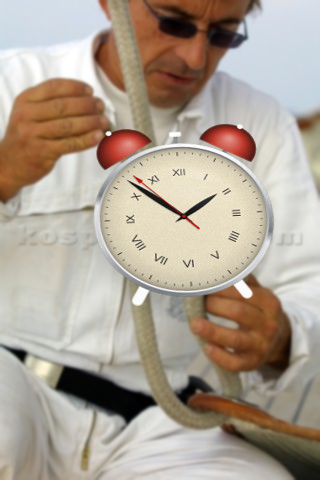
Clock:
1:51:53
